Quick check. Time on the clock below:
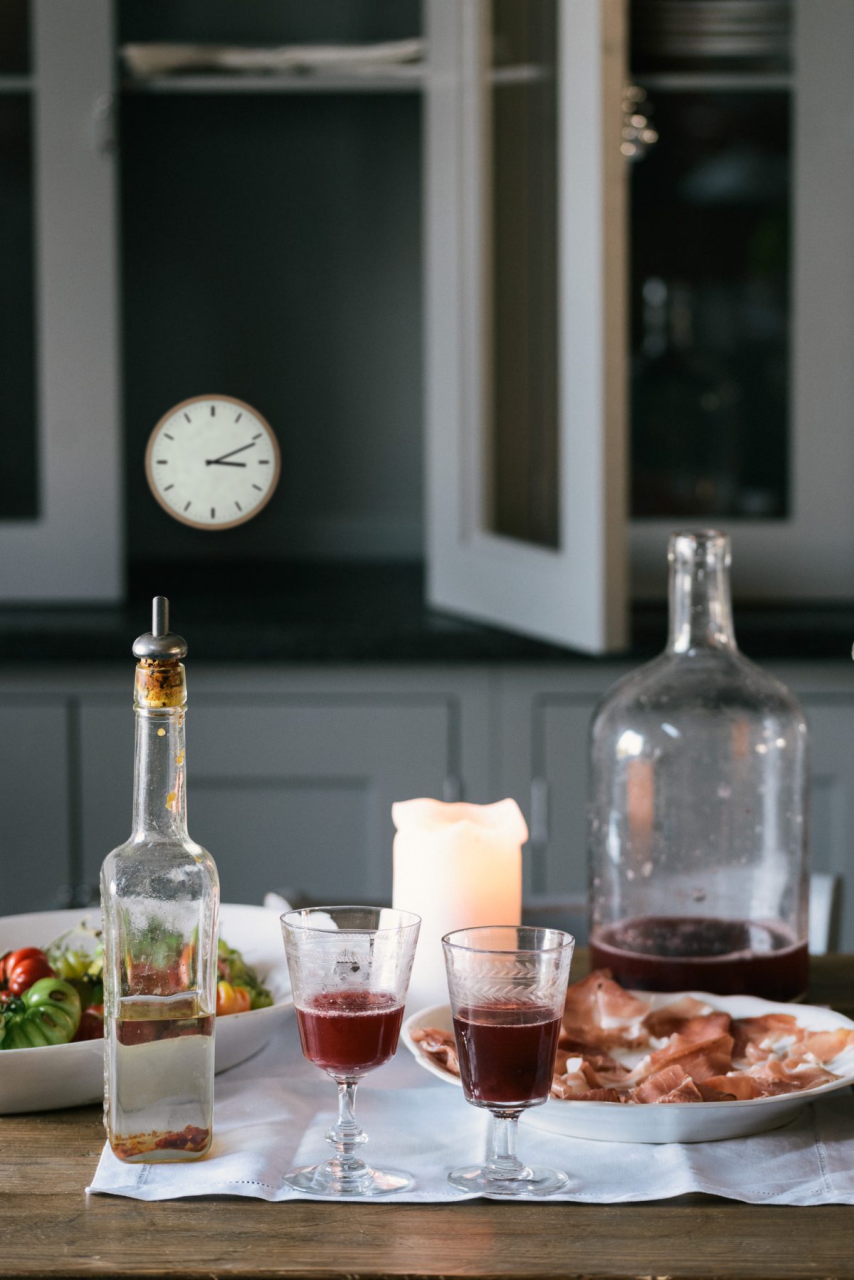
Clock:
3:11
